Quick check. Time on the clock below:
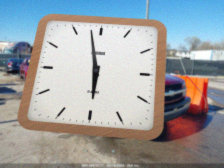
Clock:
5:58
